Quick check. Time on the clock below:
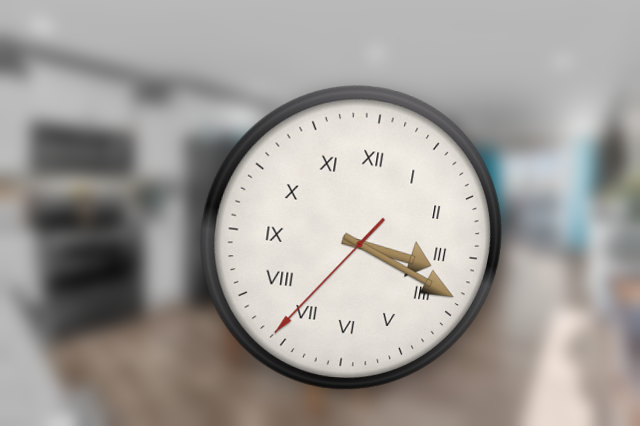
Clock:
3:18:36
